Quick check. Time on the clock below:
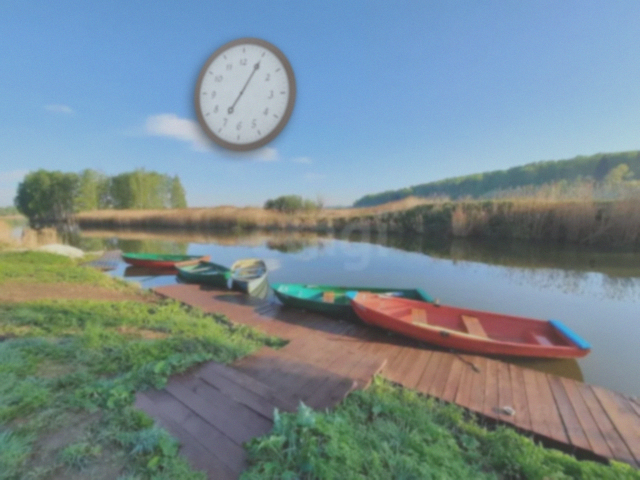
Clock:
7:05
